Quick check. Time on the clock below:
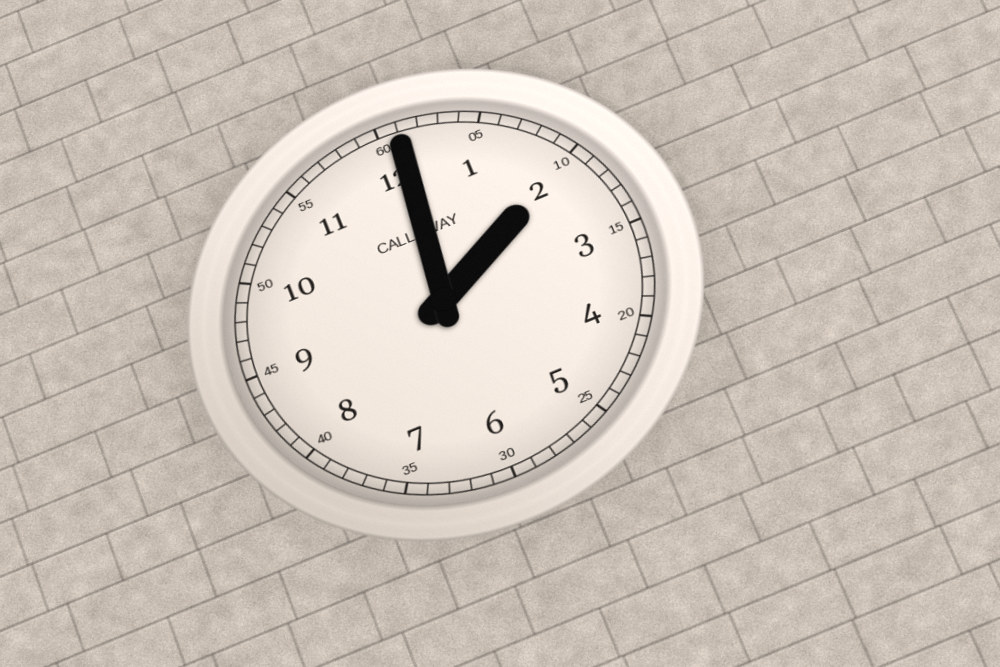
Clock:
2:01
